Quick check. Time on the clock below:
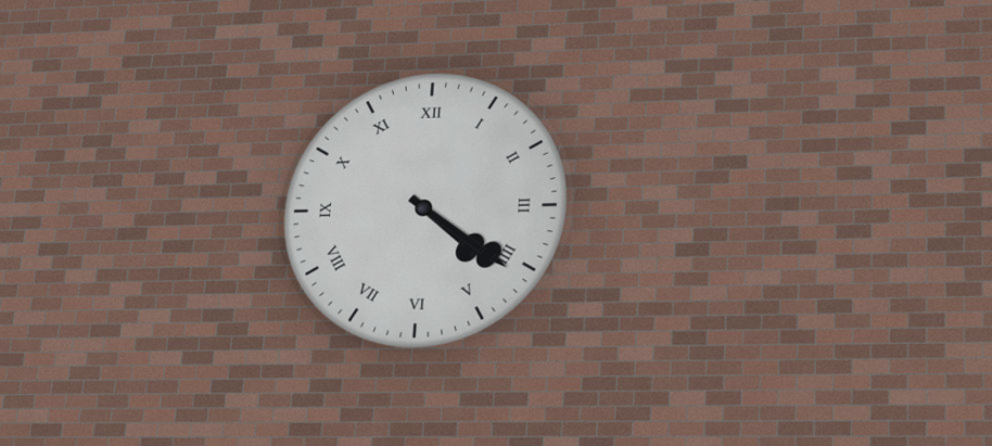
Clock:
4:21
